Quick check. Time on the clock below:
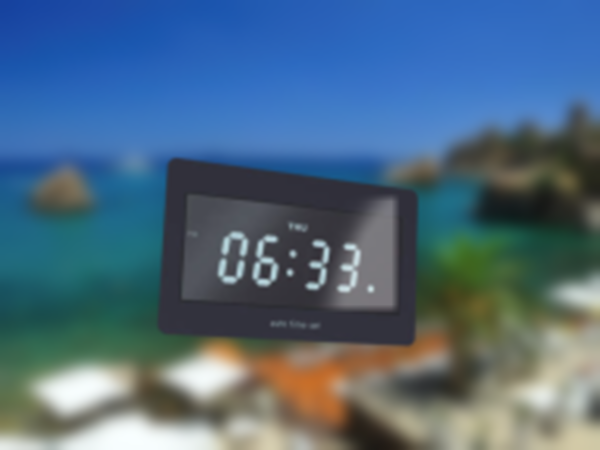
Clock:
6:33
